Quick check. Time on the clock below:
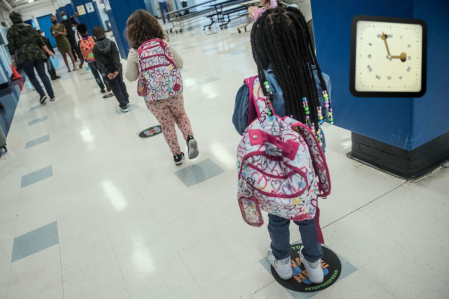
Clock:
2:57
